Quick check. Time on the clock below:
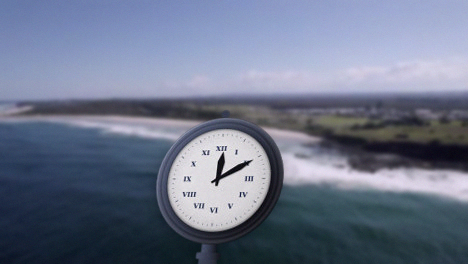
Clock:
12:10
